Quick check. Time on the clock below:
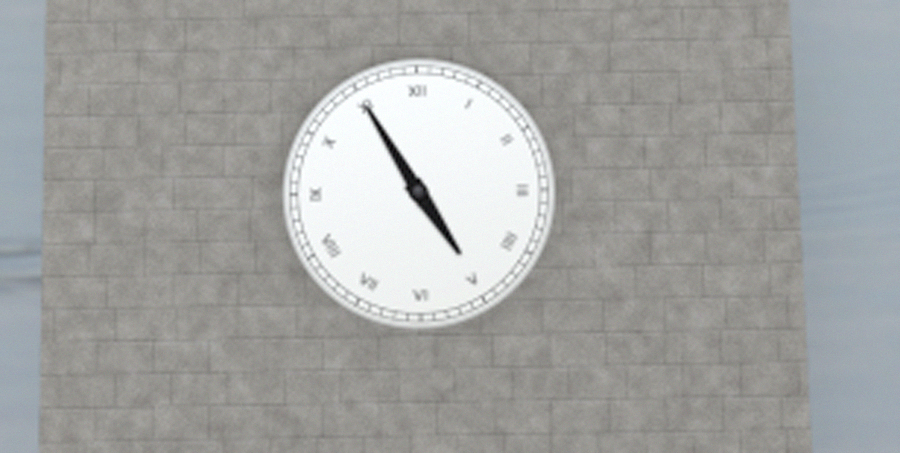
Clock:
4:55
